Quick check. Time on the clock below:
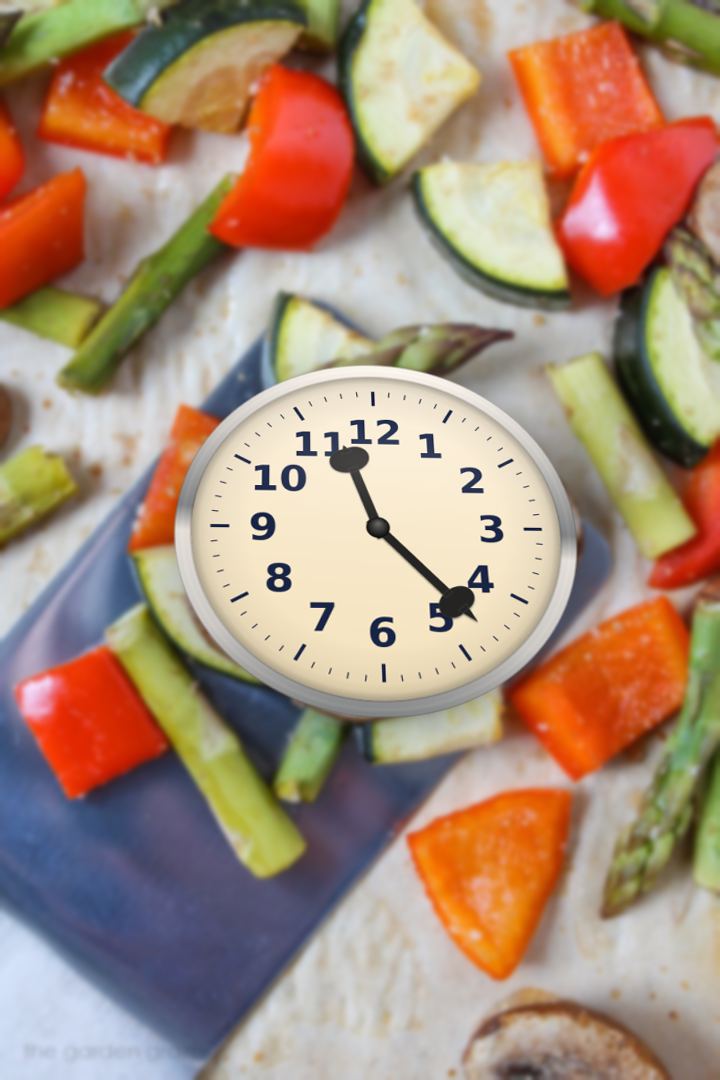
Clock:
11:23
